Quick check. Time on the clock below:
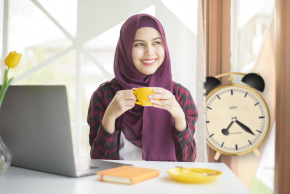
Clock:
7:22
